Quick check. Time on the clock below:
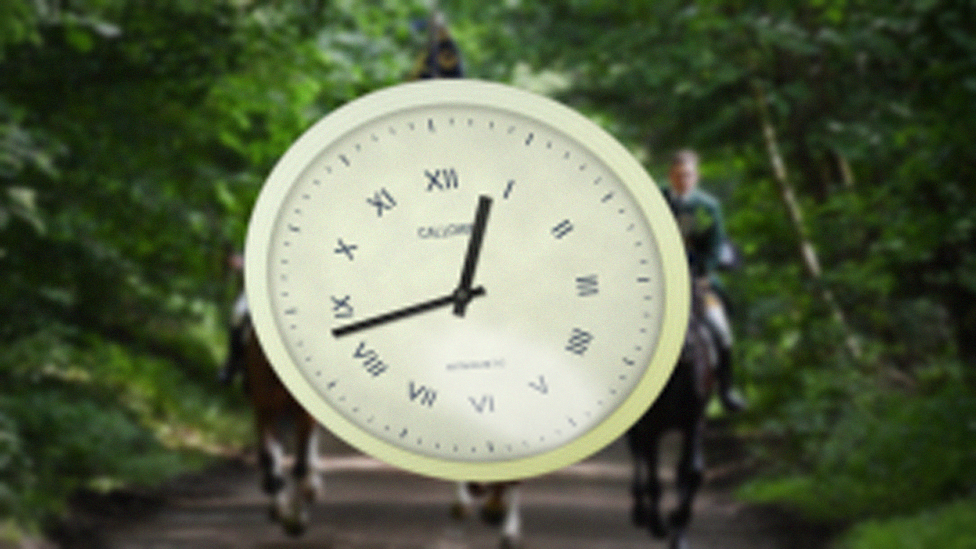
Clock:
12:43
